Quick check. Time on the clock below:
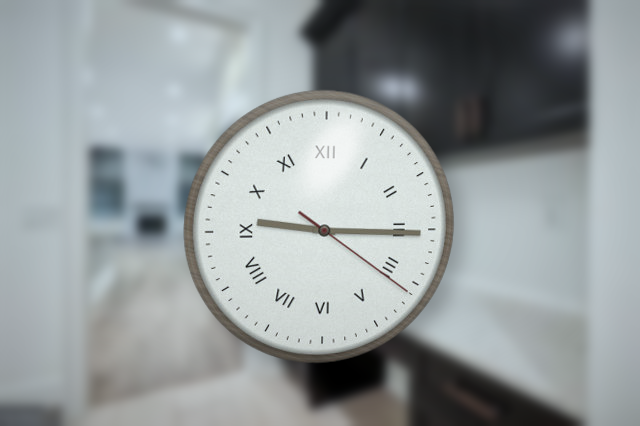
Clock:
9:15:21
